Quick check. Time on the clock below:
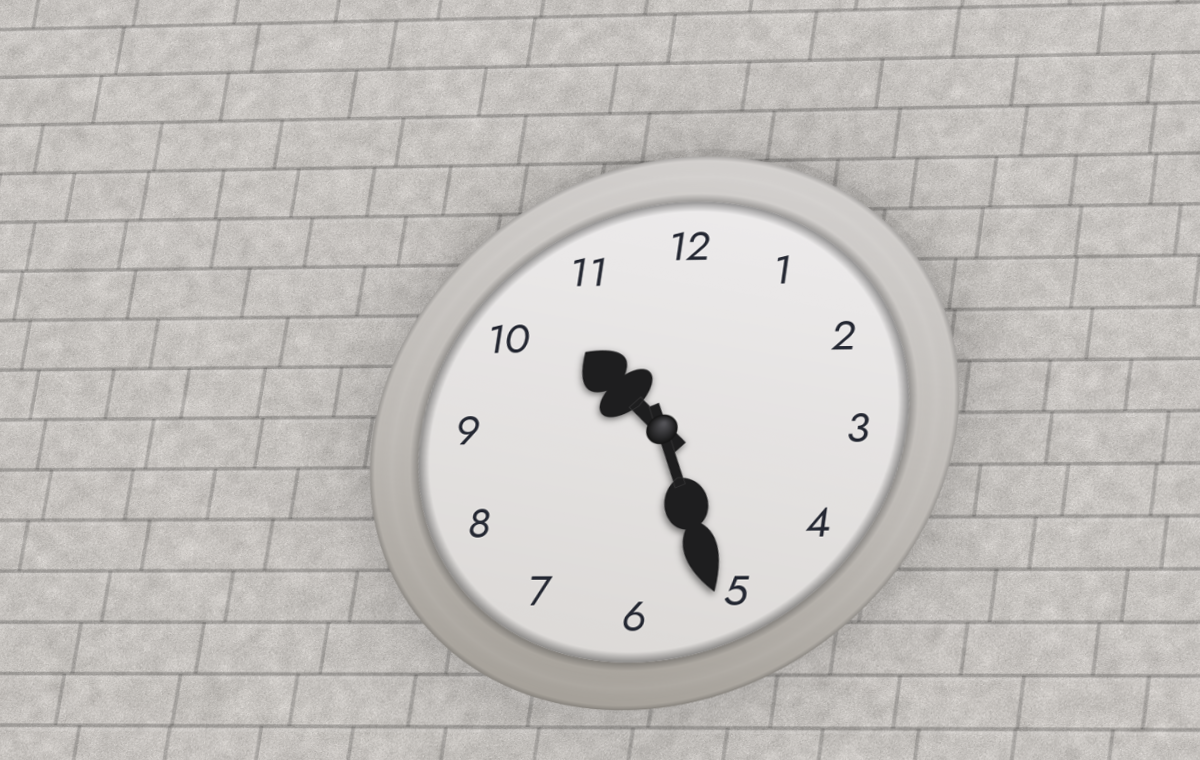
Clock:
10:26
